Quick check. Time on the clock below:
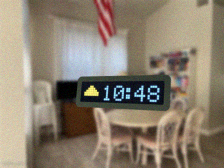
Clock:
10:48
